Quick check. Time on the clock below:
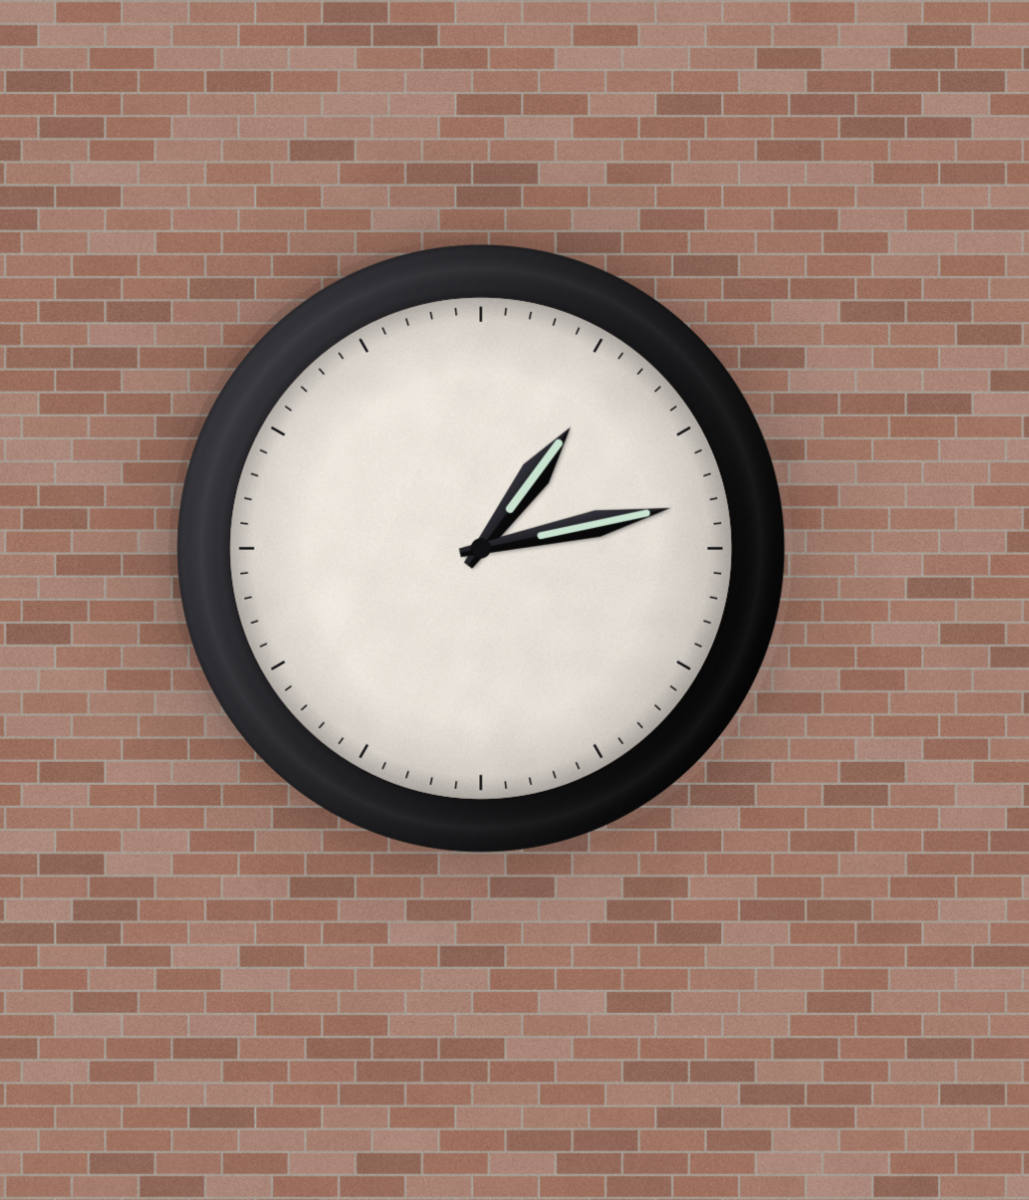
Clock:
1:13
